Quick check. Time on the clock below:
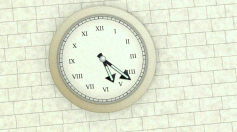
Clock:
5:22
